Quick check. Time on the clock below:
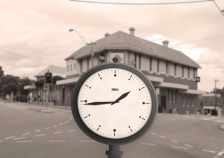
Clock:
1:44
